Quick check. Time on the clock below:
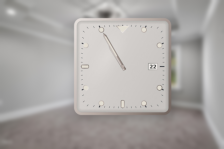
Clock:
10:55
